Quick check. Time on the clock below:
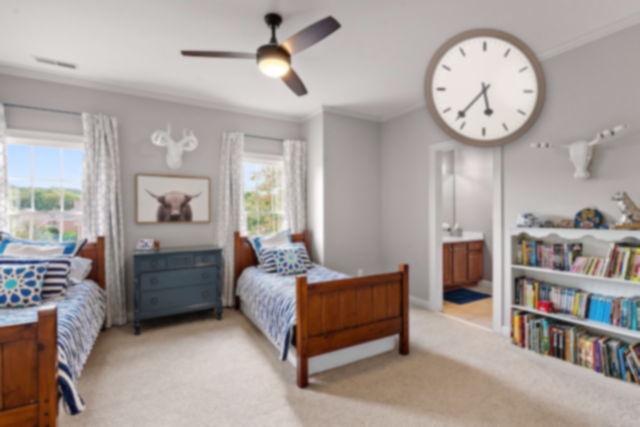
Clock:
5:37
